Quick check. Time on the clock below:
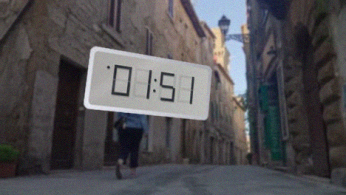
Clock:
1:51
